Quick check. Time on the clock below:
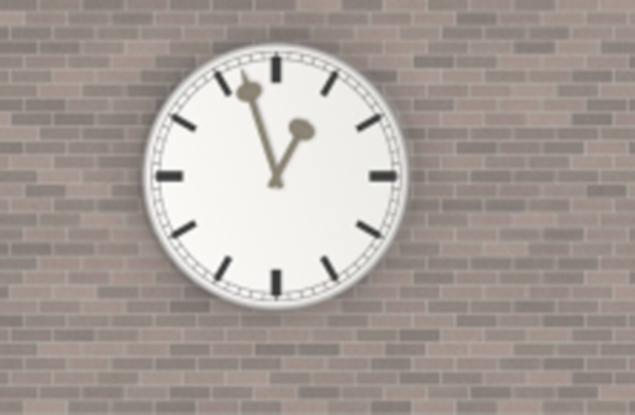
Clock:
12:57
